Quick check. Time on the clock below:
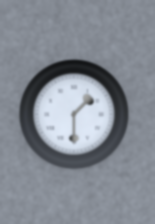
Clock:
1:30
